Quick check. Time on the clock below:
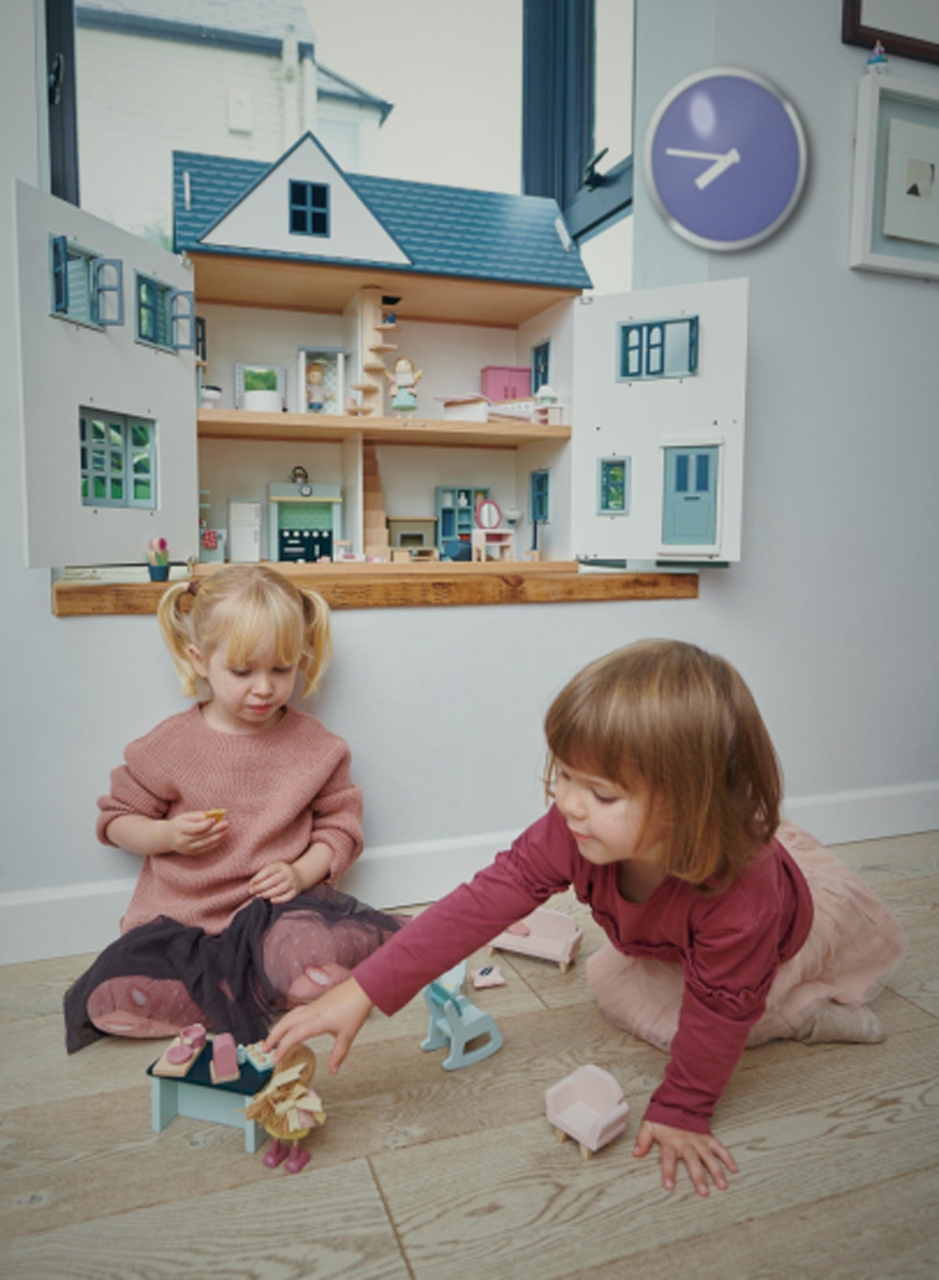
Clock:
7:46
